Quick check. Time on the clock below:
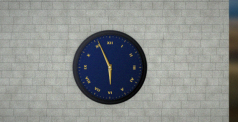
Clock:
5:56
